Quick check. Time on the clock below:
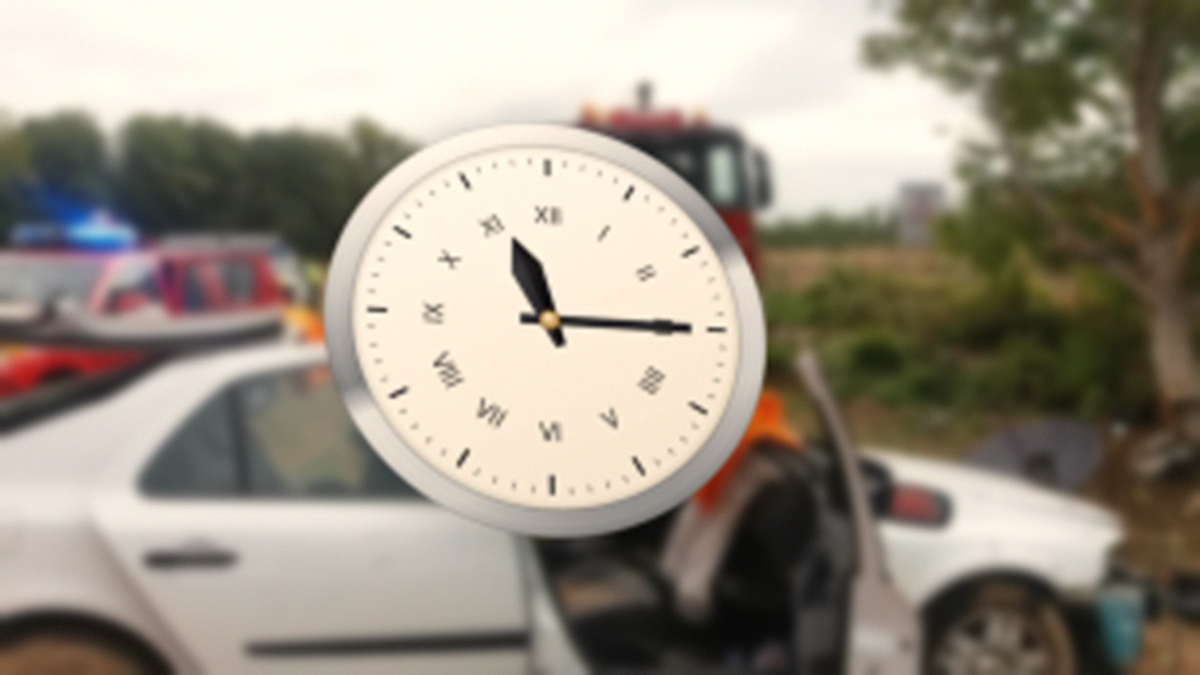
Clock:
11:15
